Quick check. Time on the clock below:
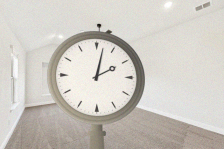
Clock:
2:02
